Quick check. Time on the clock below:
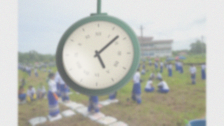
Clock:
5:08
